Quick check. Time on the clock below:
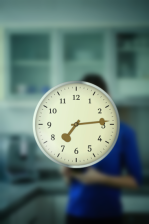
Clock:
7:14
